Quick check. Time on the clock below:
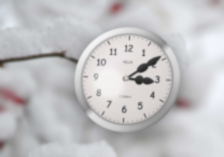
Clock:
3:09
